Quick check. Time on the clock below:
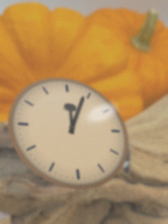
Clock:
12:04
